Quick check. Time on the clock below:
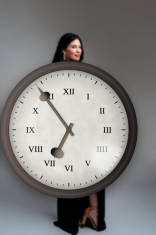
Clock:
6:54
